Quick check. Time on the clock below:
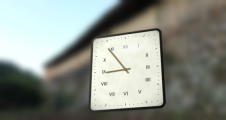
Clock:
8:54
